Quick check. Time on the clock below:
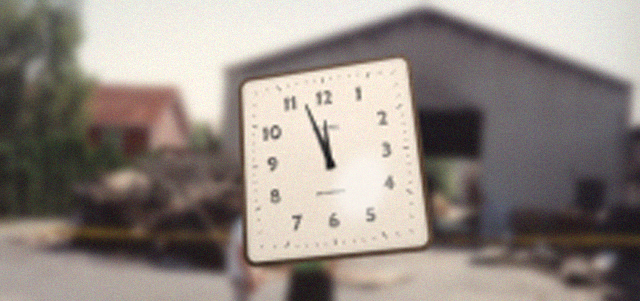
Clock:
11:57
